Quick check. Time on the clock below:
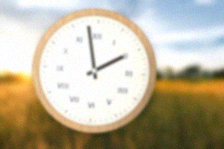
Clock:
1:58
